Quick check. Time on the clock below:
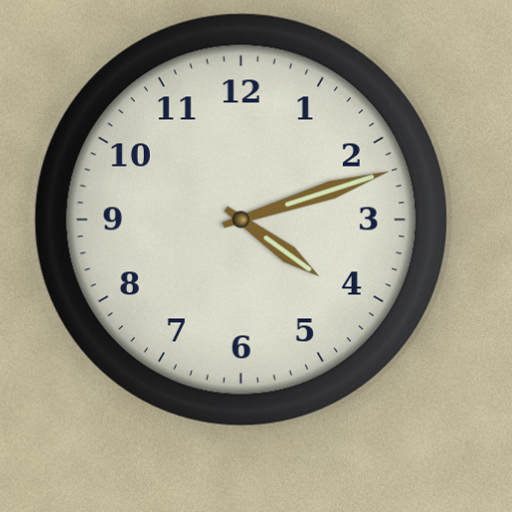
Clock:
4:12
